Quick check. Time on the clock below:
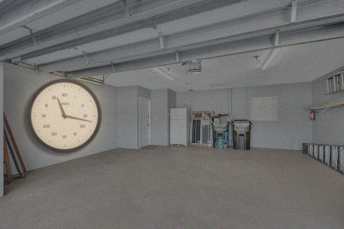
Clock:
11:17
